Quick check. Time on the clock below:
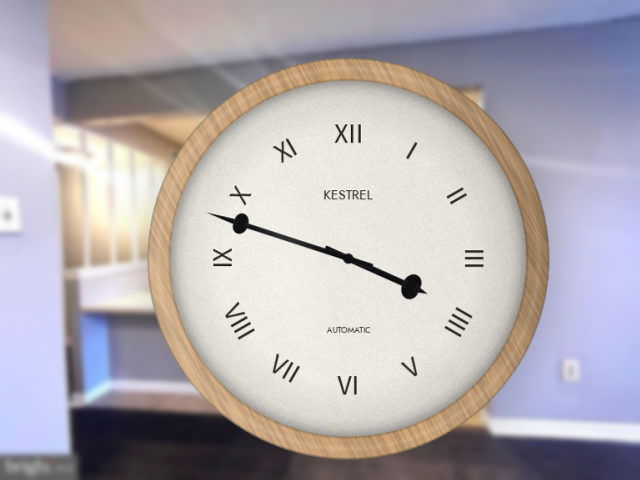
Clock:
3:48
